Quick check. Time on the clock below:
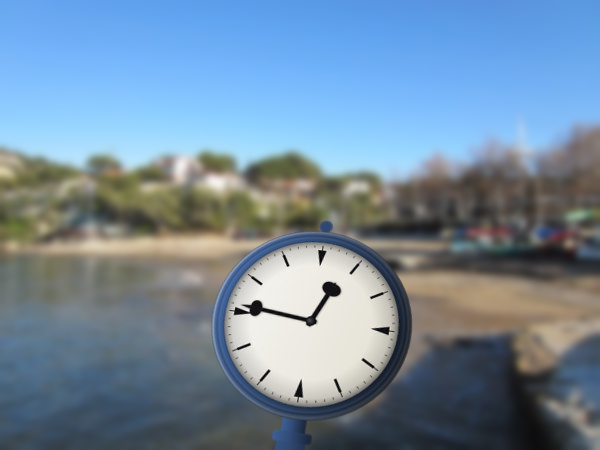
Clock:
12:46
